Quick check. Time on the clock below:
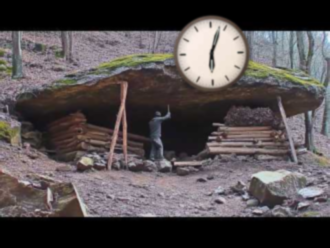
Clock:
6:03
